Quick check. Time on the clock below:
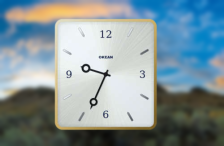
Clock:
9:34
